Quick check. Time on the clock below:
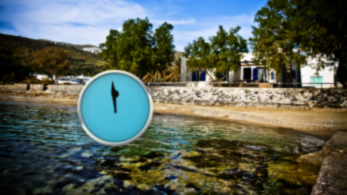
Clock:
11:59
